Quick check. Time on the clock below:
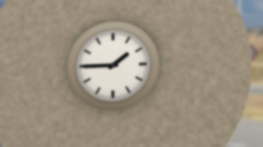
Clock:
1:45
